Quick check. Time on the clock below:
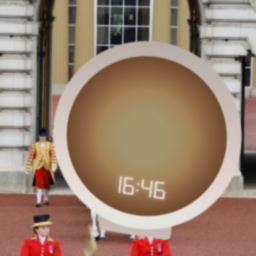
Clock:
16:46
